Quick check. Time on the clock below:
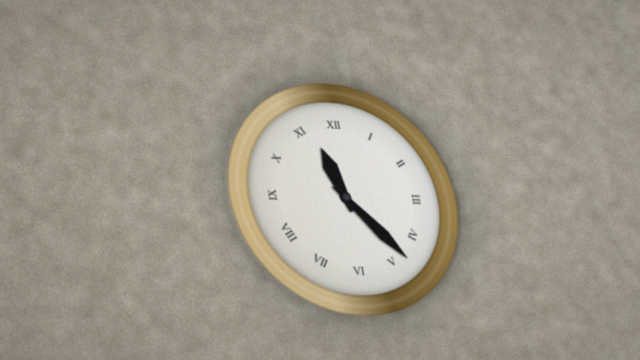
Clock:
11:23
